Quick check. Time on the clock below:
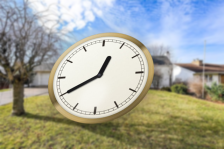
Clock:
12:40
